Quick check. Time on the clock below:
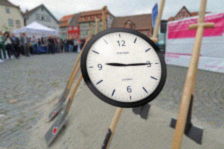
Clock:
9:15
